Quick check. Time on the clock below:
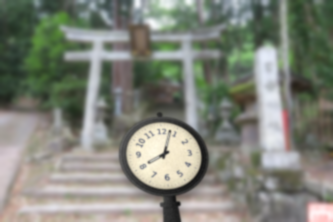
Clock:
8:03
